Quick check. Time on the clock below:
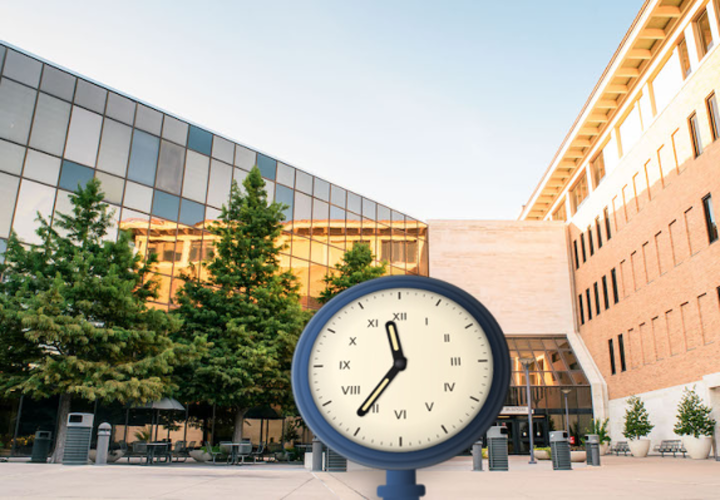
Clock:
11:36
